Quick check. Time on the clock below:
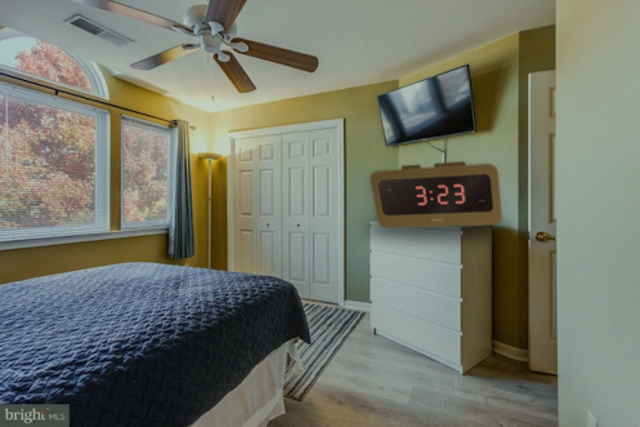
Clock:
3:23
